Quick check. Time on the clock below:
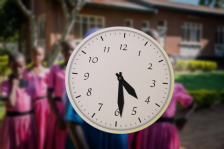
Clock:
4:29
